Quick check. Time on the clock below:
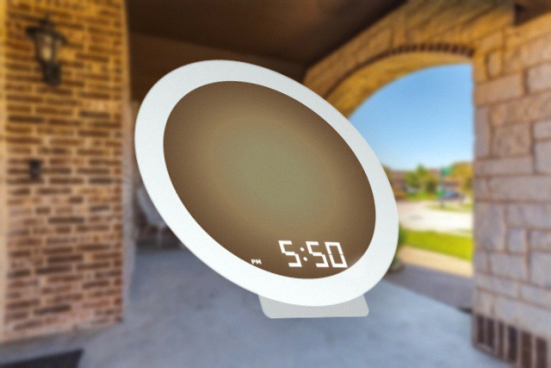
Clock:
5:50
